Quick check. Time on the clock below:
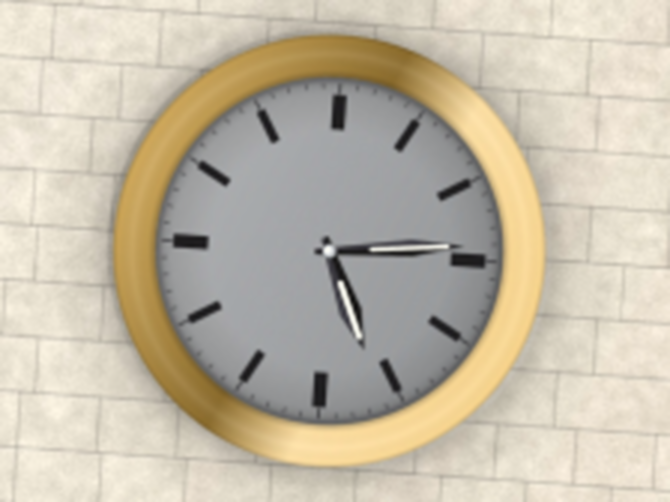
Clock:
5:14
